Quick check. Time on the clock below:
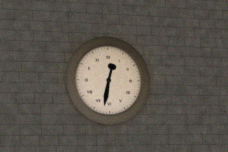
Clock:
12:32
